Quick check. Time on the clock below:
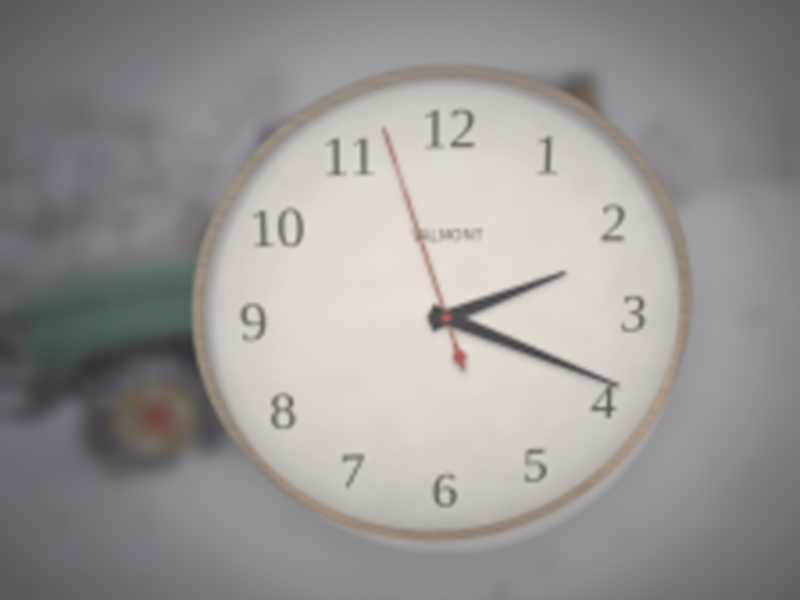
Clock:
2:18:57
